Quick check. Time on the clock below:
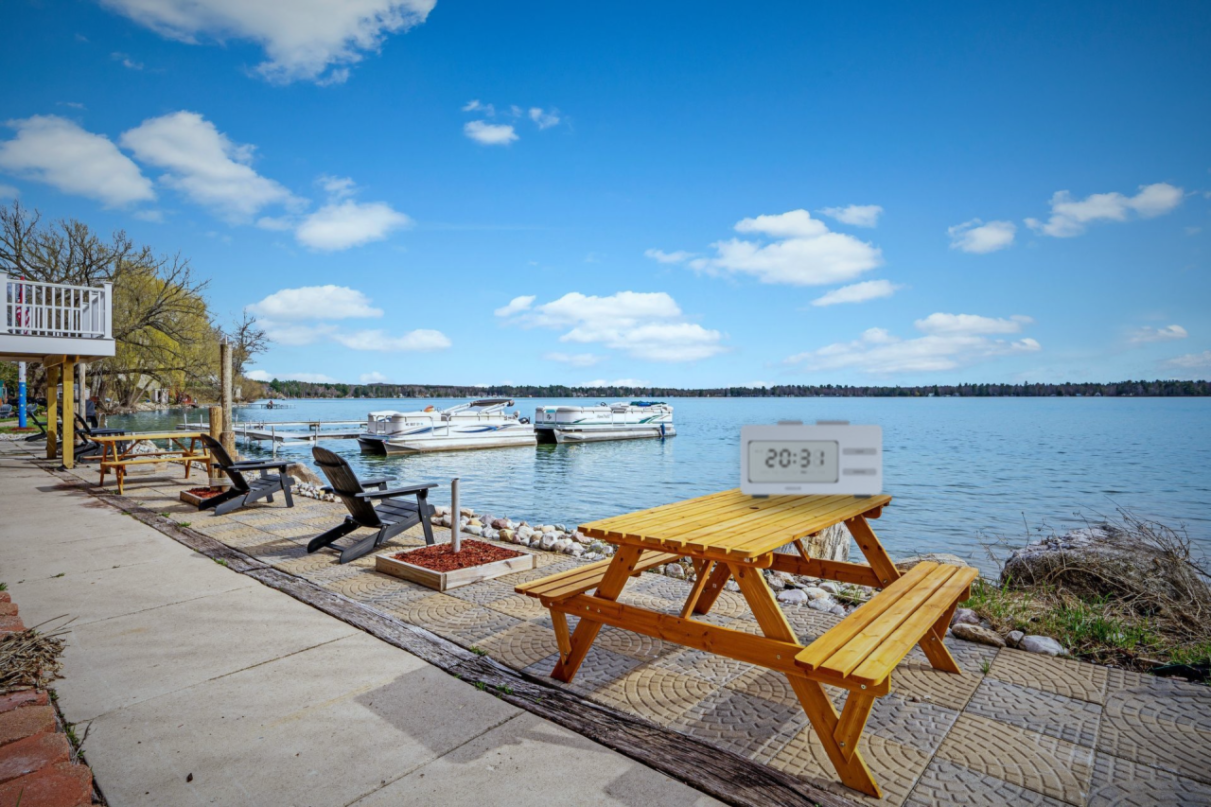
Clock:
20:31
